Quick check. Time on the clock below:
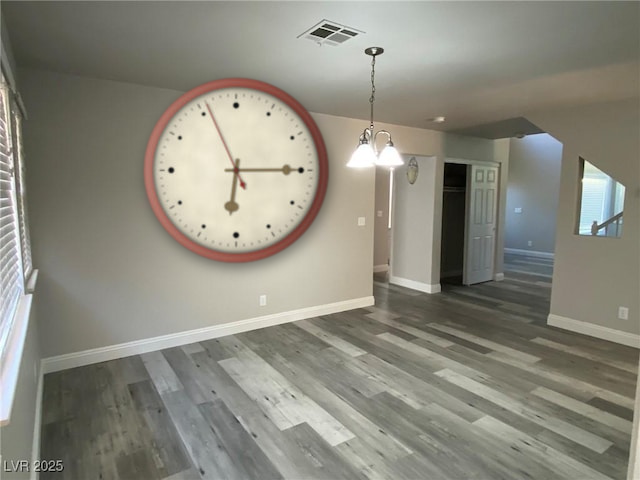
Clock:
6:14:56
